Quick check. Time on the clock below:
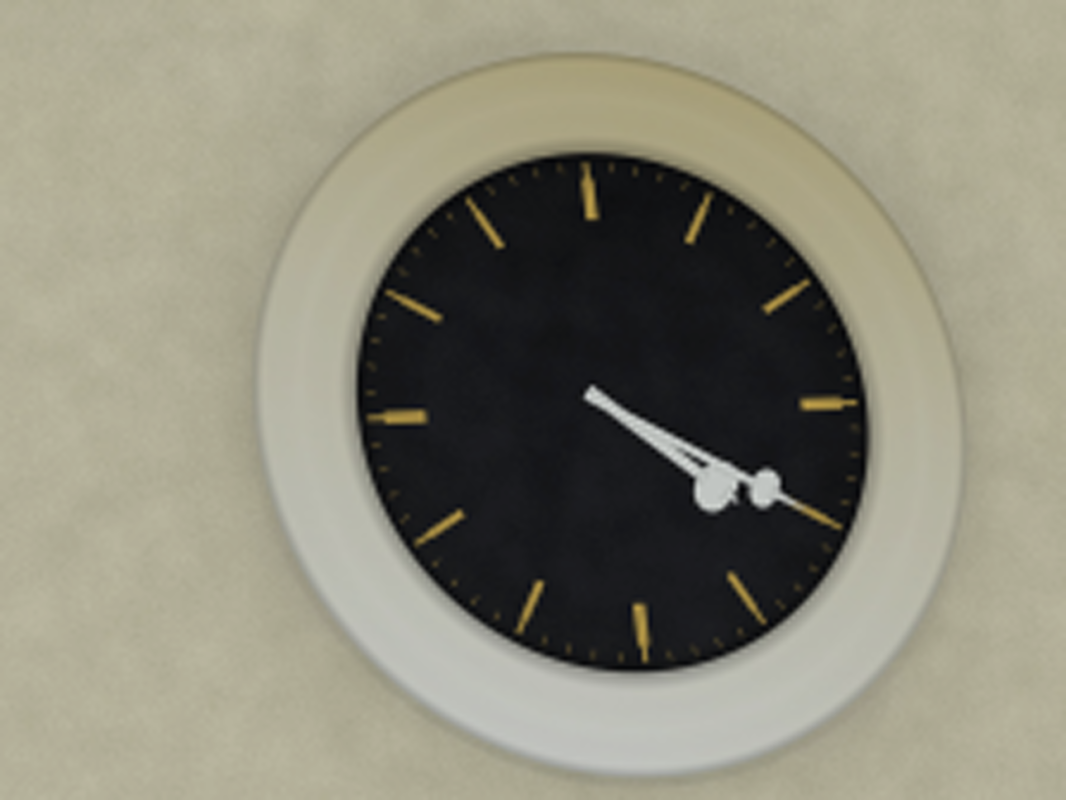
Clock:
4:20
